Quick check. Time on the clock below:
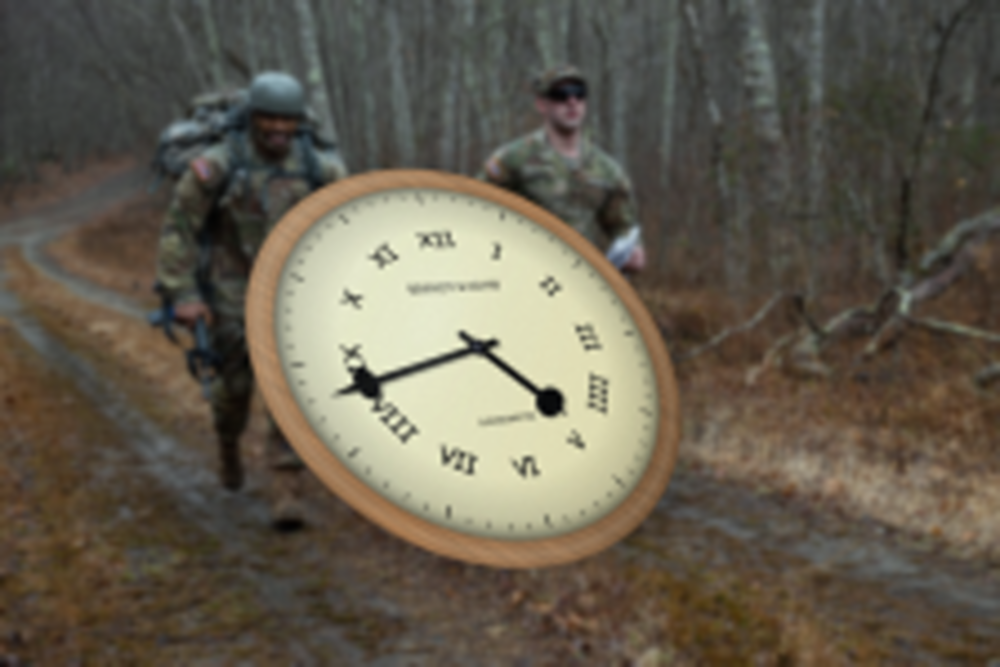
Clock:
4:43
